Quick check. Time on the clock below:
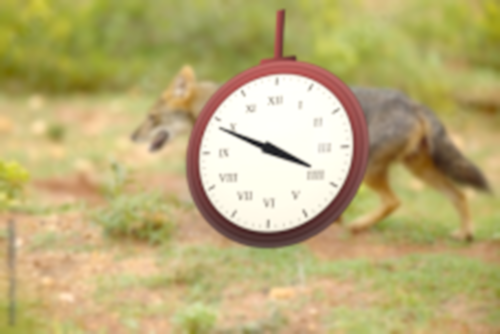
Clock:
3:49
